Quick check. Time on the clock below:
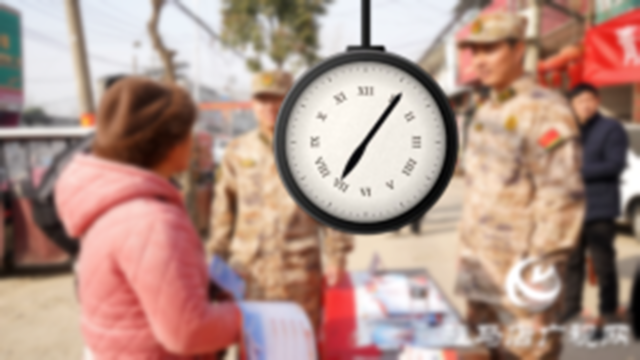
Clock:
7:06
